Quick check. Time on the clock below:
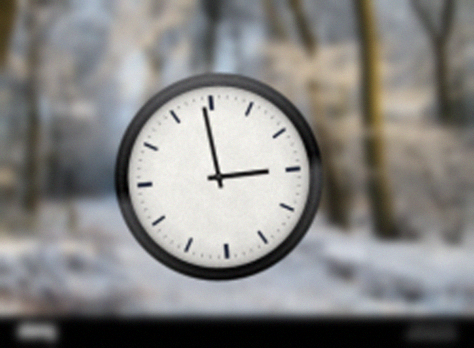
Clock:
2:59
